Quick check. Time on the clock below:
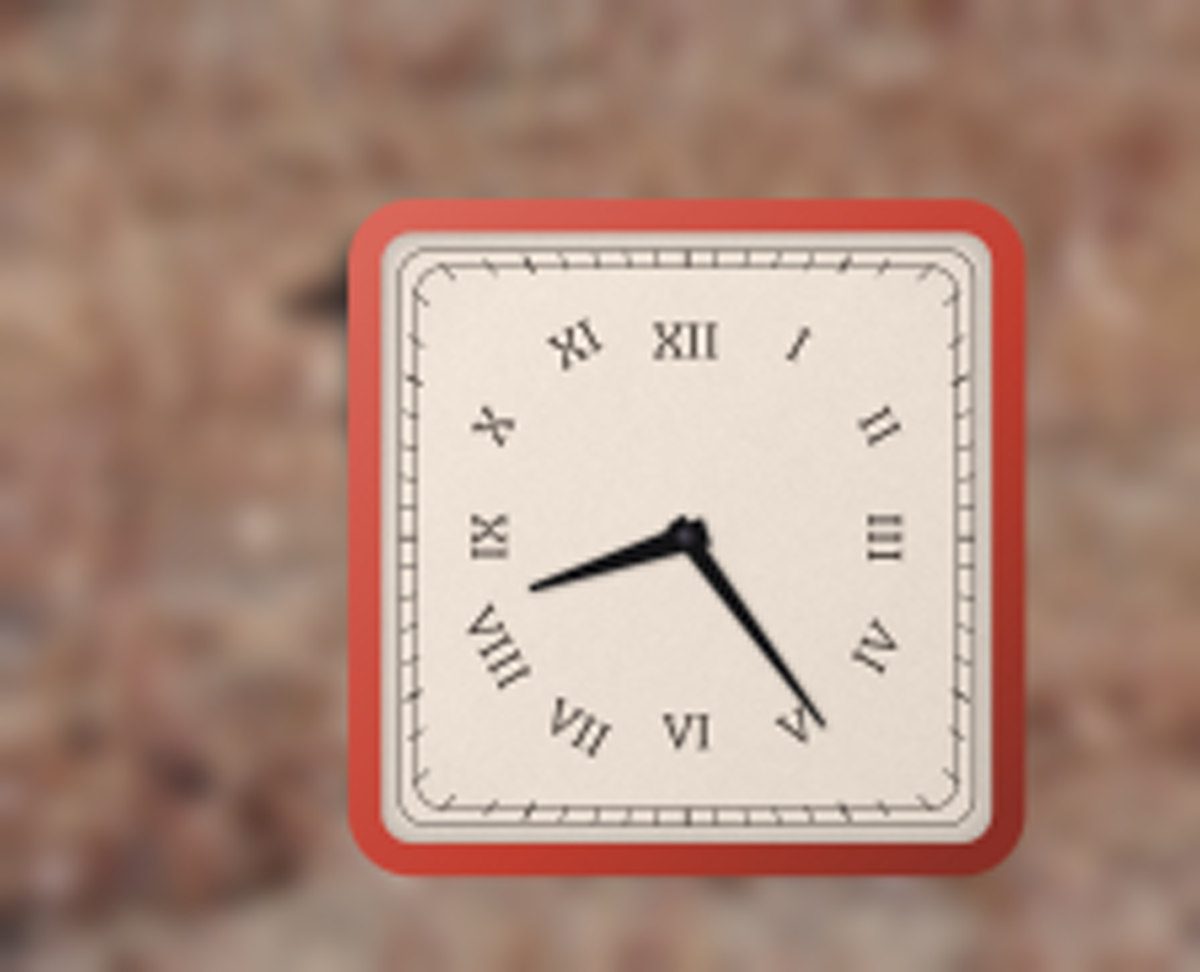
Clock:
8:24
